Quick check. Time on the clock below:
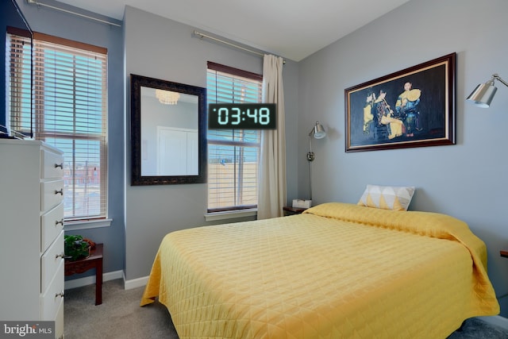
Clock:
3:48
